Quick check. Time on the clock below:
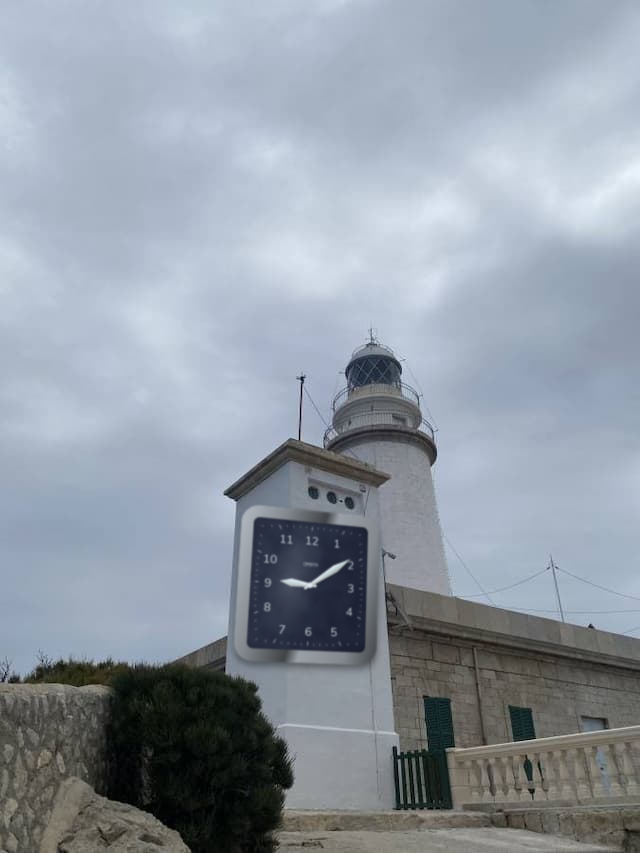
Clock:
9:09
